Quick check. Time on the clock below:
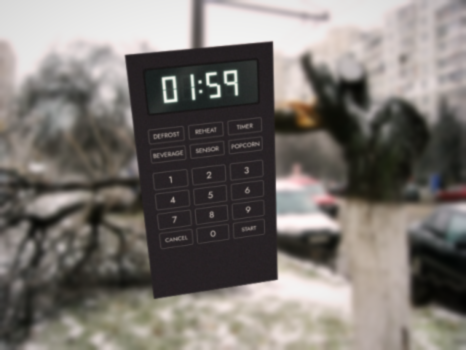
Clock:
1:59
